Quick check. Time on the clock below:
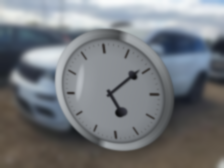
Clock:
5:09
